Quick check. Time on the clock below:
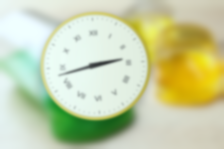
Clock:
2:43
